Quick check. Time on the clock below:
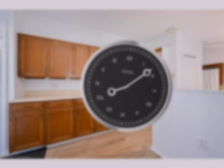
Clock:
8:08
